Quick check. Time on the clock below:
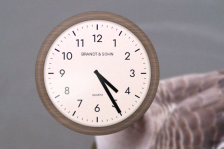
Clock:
4:25
